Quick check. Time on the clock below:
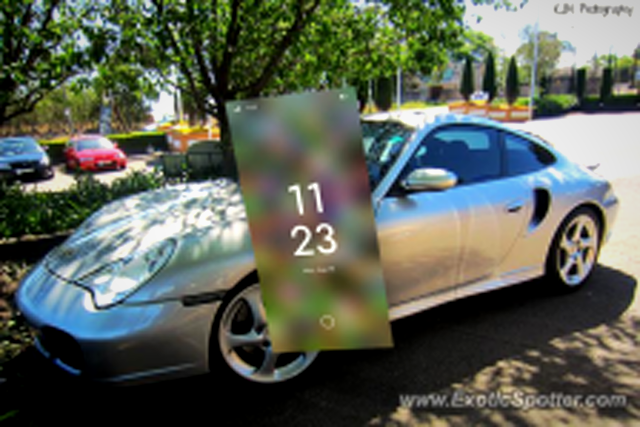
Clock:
11:23
